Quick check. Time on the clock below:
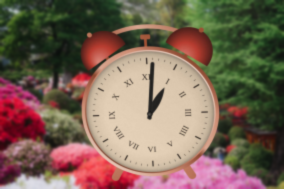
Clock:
1:01
